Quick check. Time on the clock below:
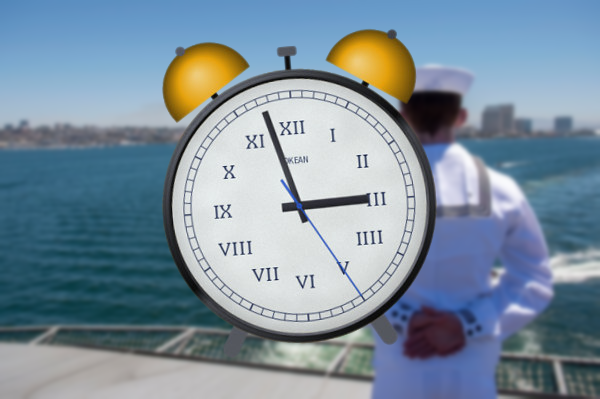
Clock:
2:57:25
